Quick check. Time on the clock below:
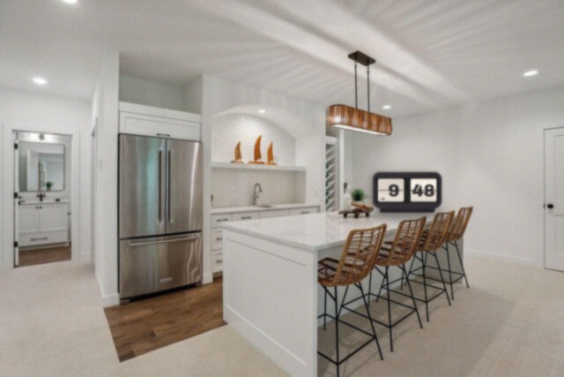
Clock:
9:48
